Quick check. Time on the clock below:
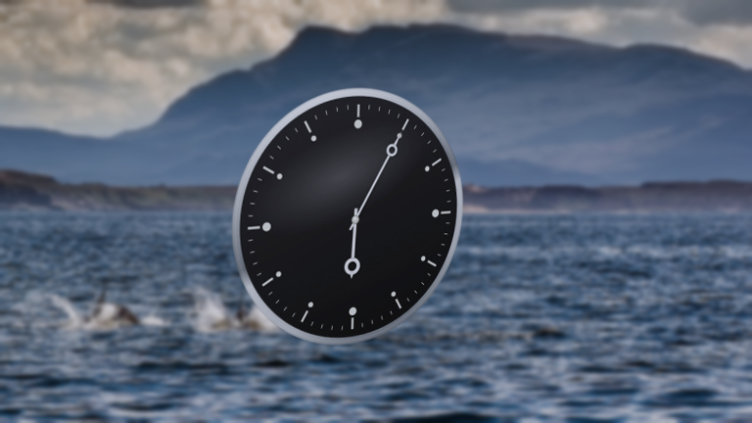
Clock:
6:05
